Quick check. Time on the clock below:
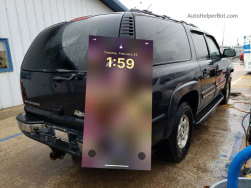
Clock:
1:59
